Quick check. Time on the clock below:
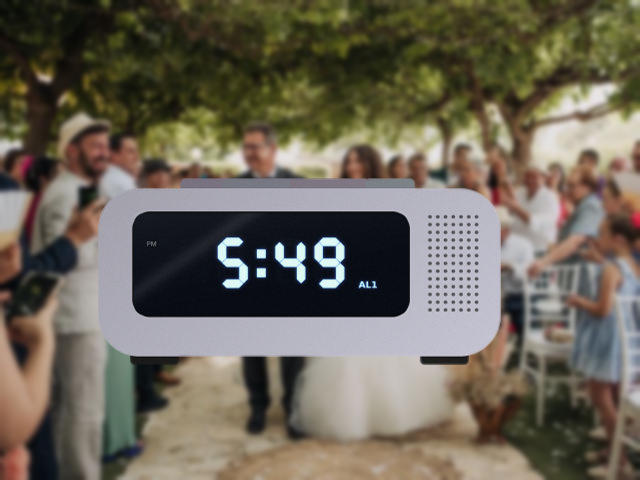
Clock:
5:49
